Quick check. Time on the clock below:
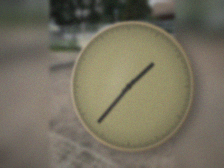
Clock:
1:37
